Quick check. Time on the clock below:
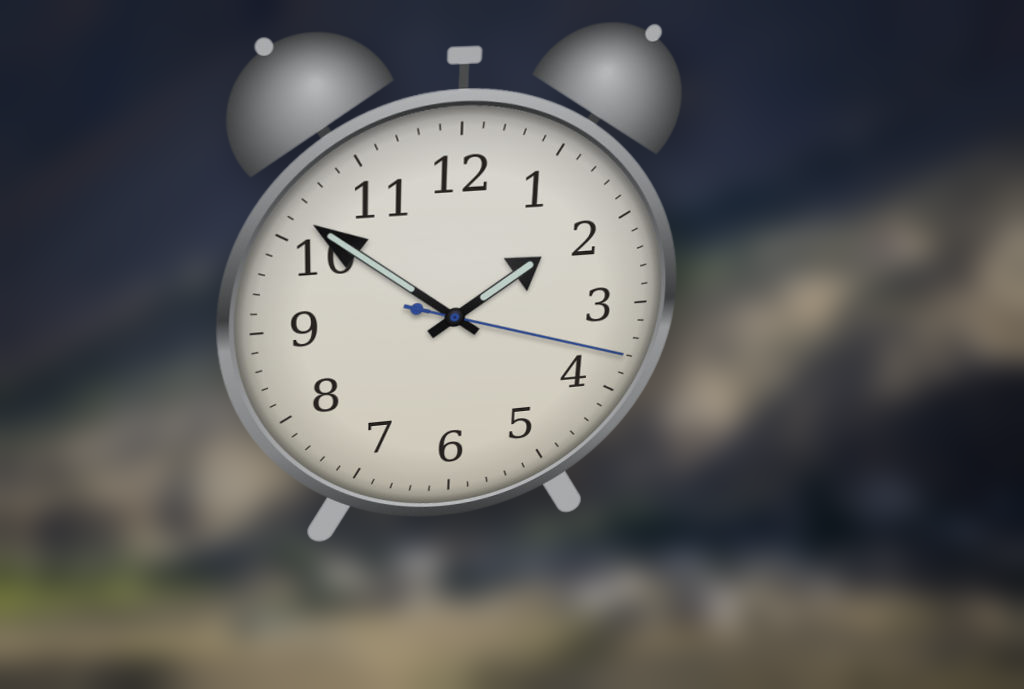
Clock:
1:51:18
